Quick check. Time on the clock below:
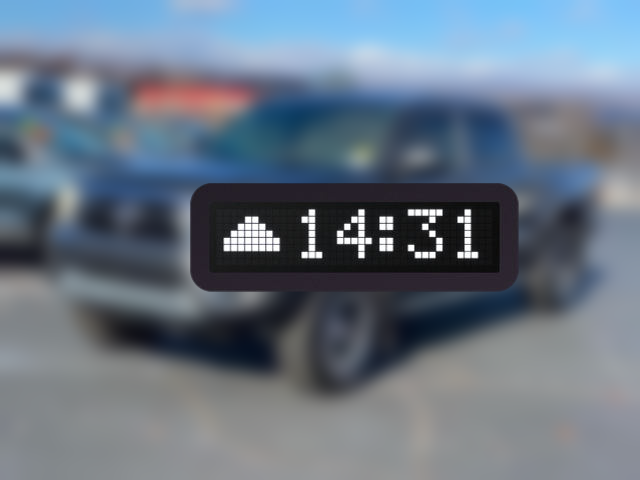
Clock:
14:31
